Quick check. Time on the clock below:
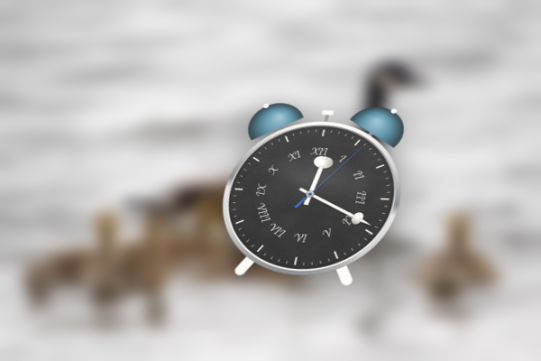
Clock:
12:19:06
